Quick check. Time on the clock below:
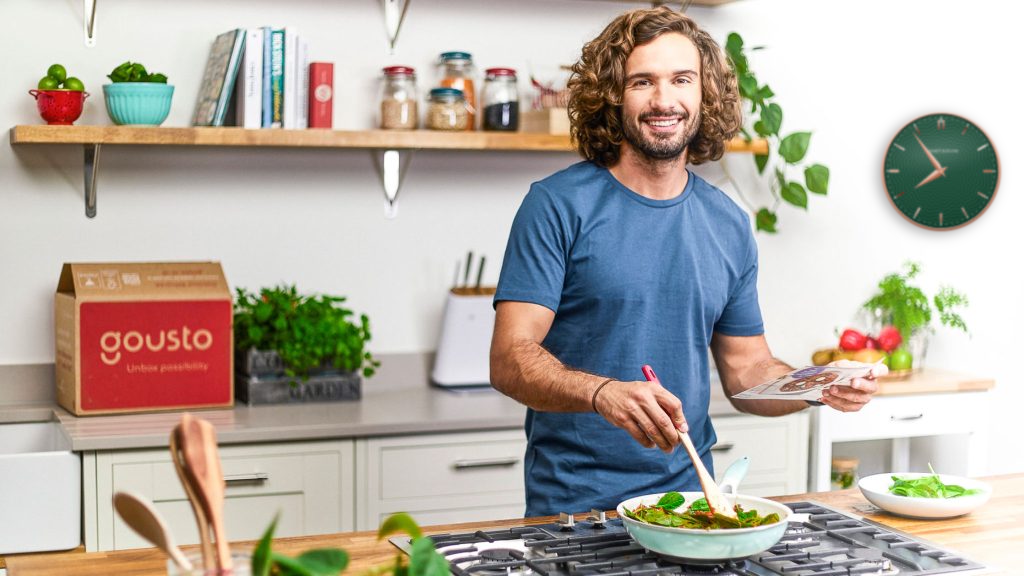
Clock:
7:54
